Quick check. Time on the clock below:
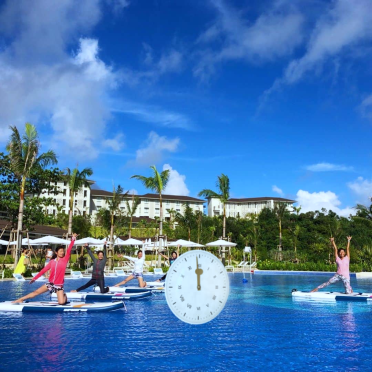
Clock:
11:59
